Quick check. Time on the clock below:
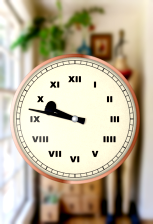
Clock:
9:47
